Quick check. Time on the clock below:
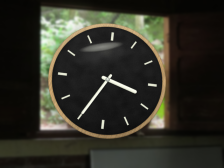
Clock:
3:35
